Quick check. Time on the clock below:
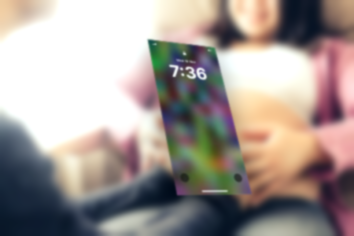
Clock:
7:36
